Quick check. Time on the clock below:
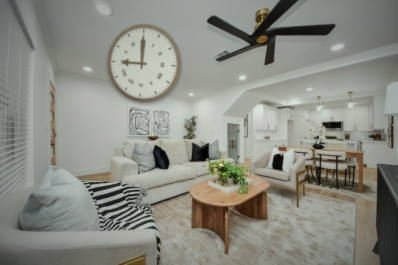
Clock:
9:00
